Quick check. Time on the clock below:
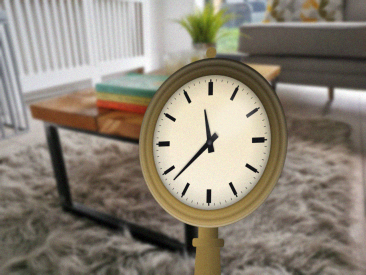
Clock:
11:38
